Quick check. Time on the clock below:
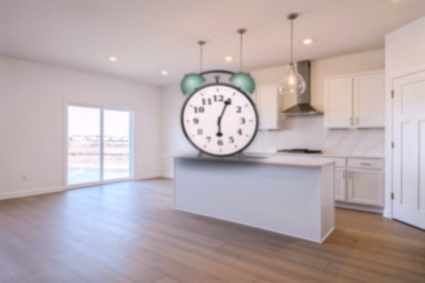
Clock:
6:04
